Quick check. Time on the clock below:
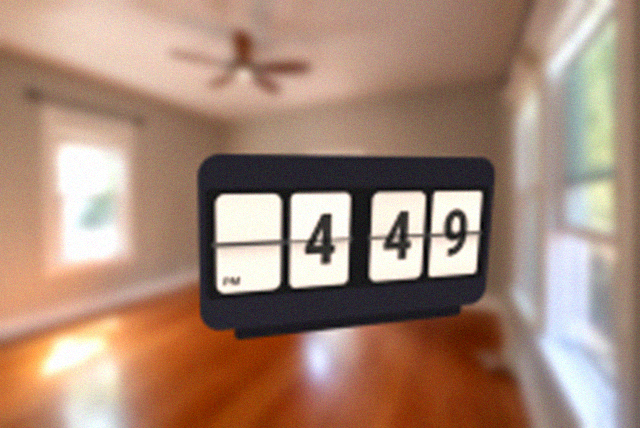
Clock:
4:49
